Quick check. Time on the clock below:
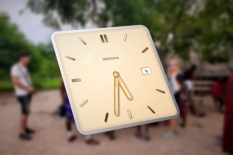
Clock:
5:33
